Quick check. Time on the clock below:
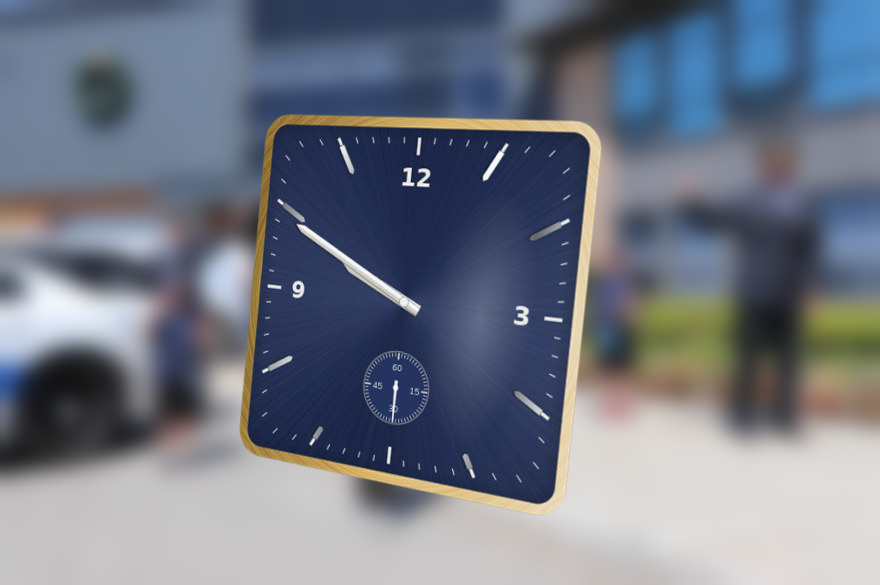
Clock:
9:49:30
